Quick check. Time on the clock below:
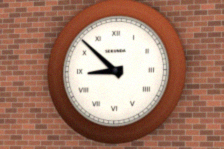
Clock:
8:52
